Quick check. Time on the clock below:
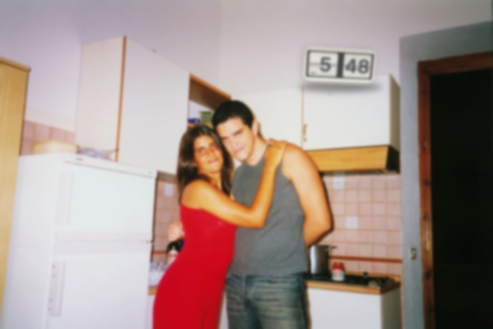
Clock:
5:48
